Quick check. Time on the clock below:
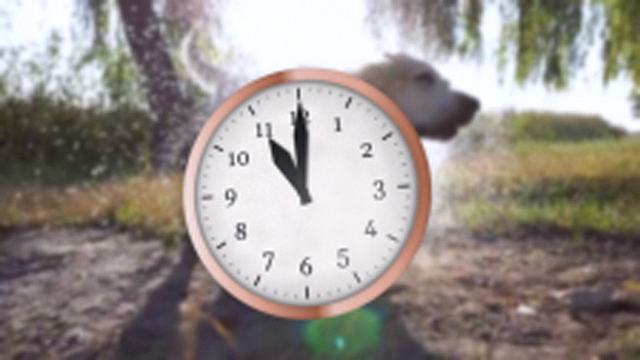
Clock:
11:00
